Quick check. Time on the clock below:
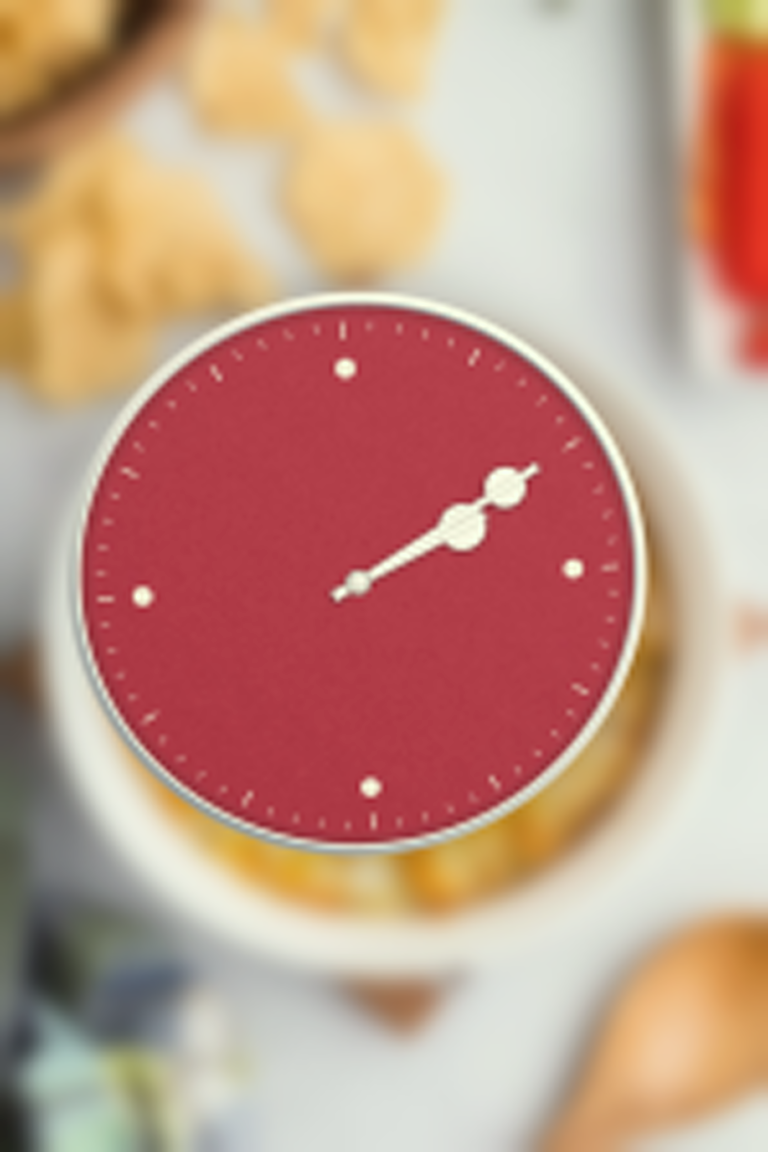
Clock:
2:10
